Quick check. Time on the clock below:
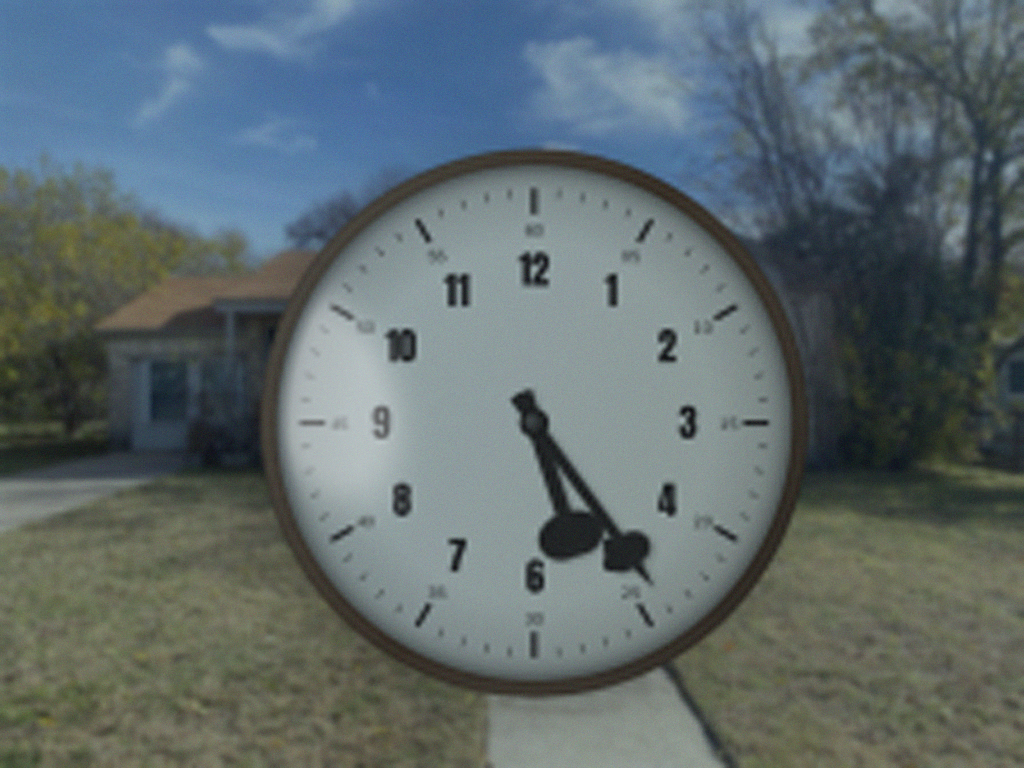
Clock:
5:24
